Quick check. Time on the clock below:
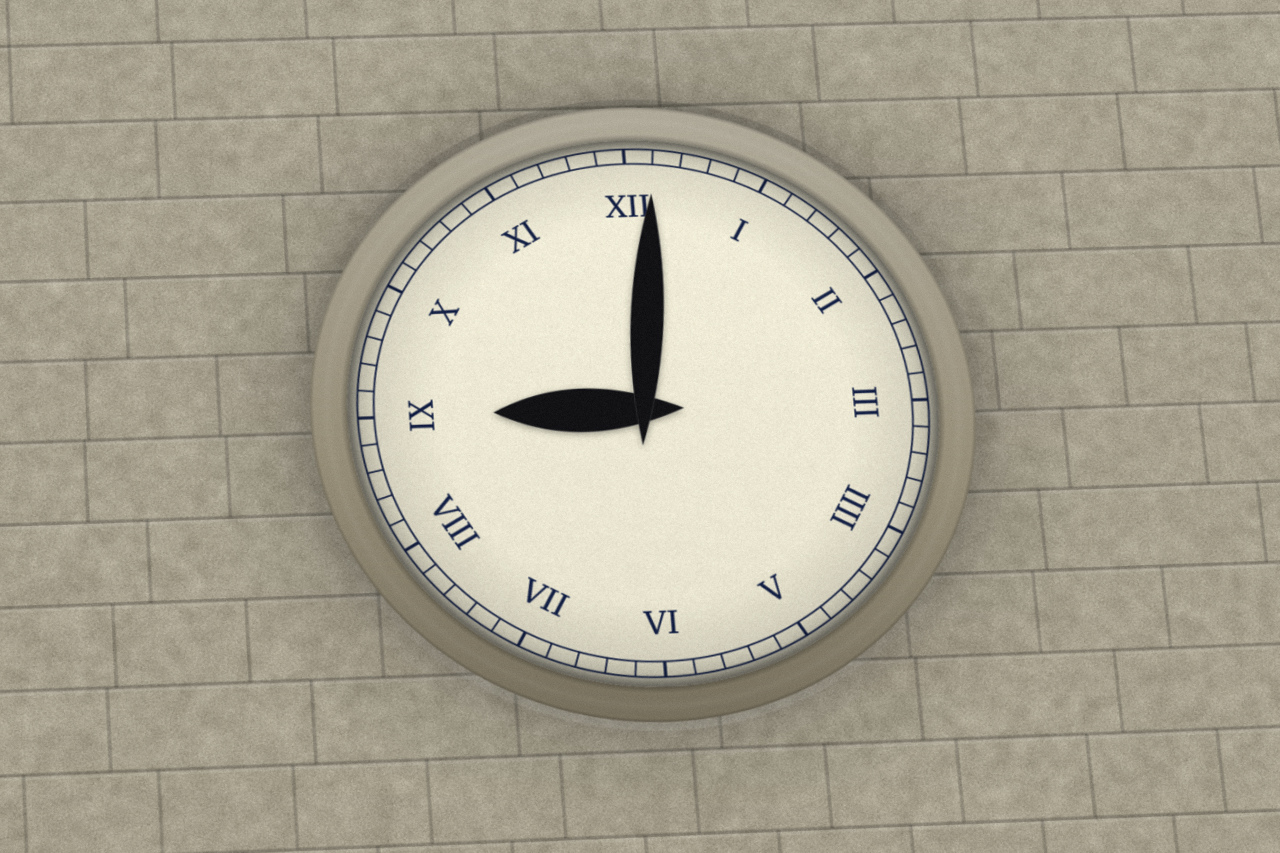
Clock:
9:01
